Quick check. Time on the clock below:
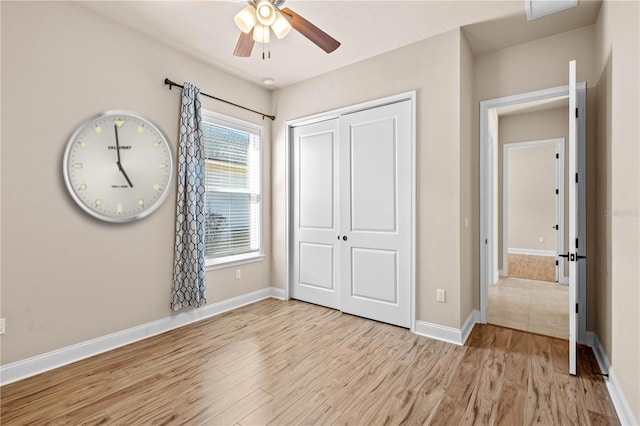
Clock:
4:59
